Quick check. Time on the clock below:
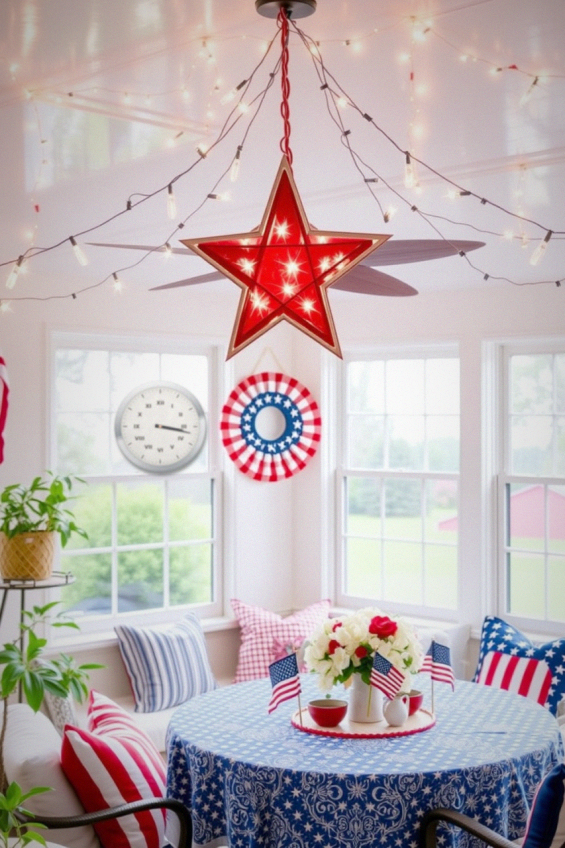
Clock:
3:17
